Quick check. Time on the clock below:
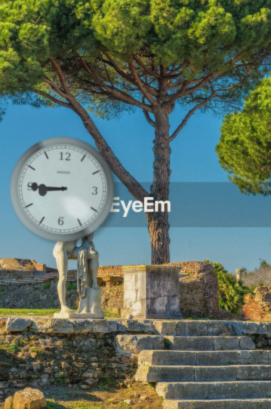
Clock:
8:45
